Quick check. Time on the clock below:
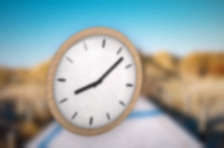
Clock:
8:07
